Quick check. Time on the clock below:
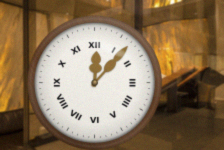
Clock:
12:07
